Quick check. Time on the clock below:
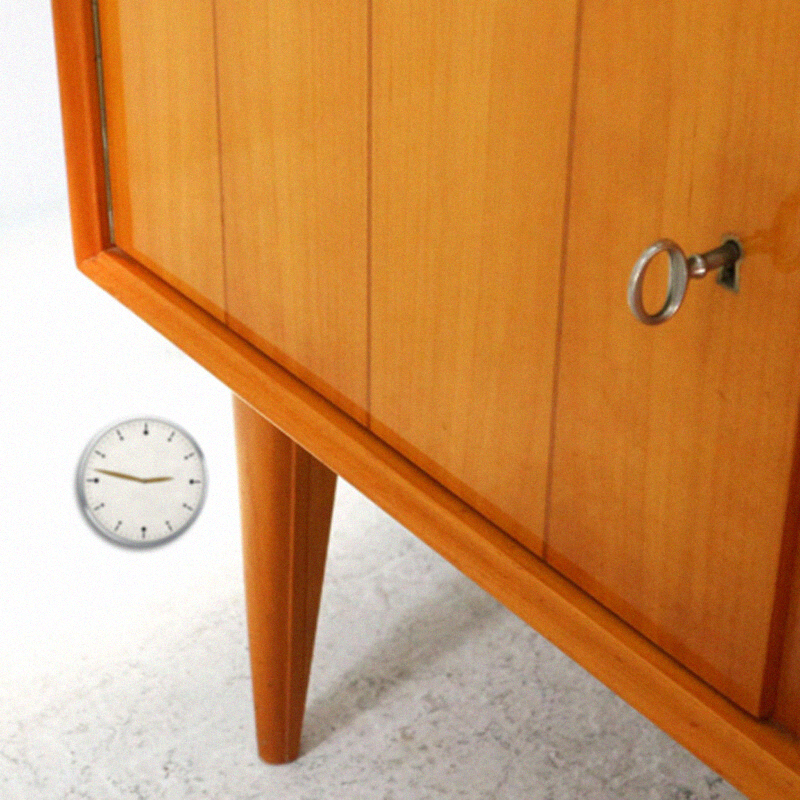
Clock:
2:47
